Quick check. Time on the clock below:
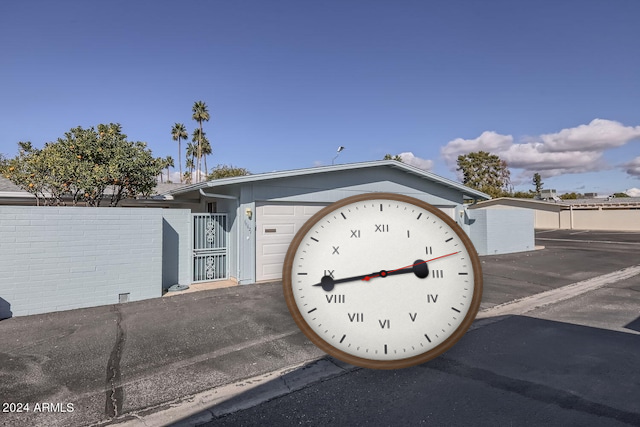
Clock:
2:43:12
